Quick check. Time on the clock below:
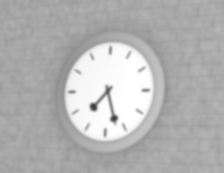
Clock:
7:27
